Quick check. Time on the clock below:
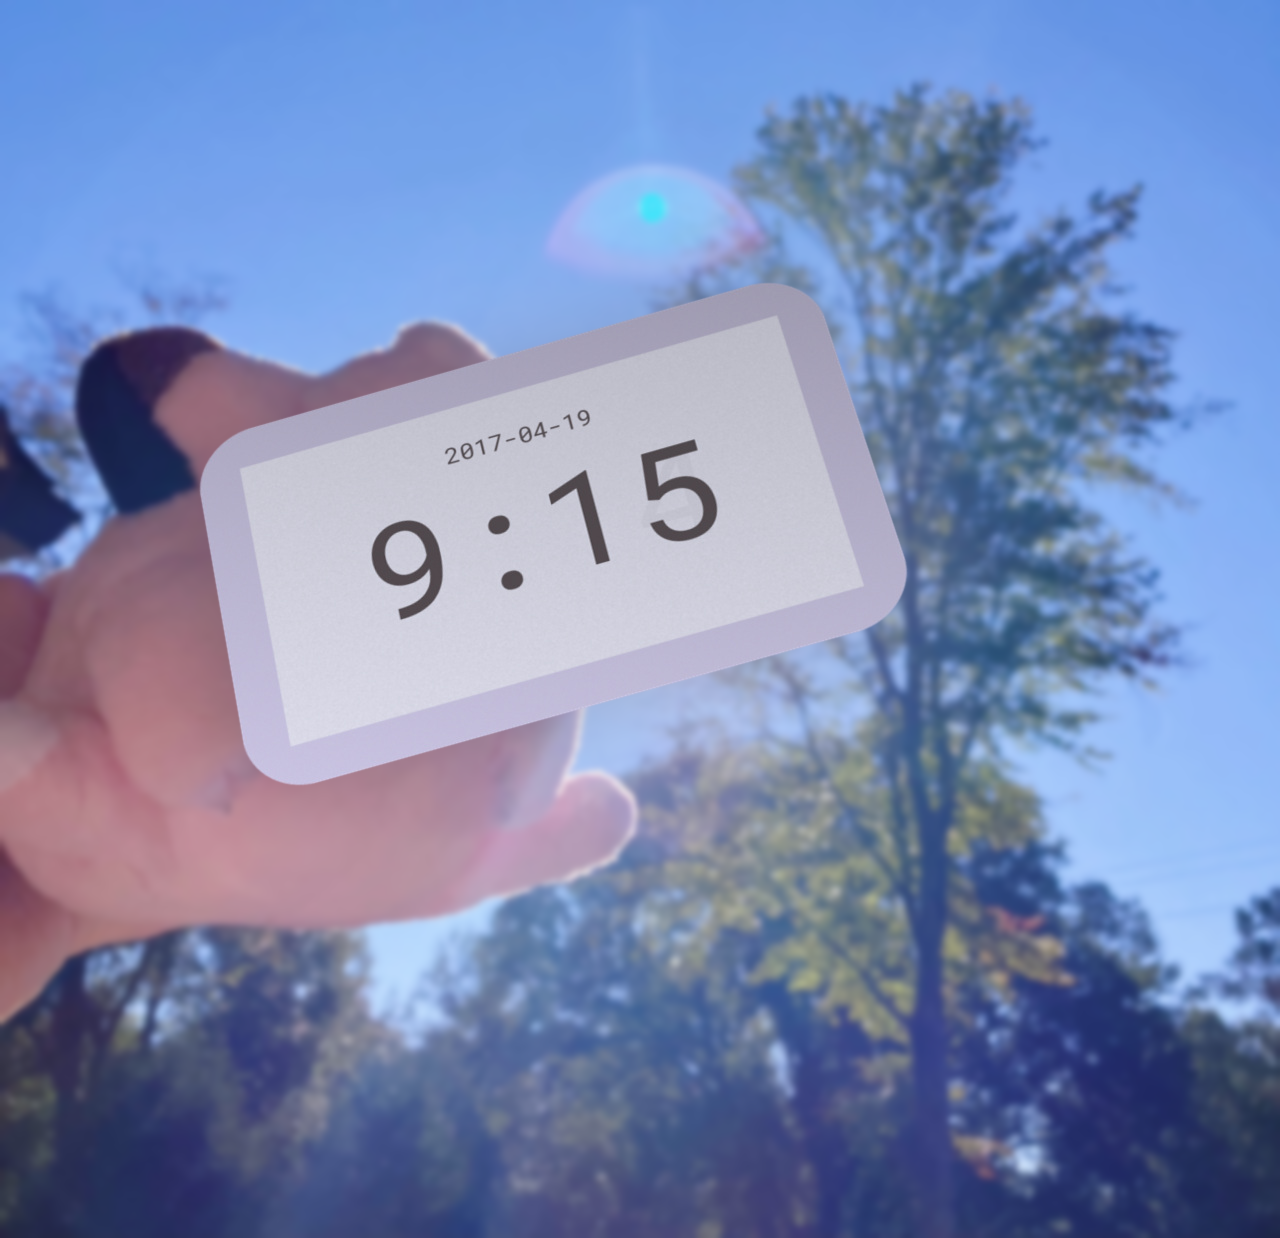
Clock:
9:15
